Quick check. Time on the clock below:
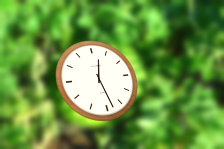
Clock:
12:28
